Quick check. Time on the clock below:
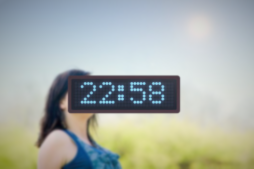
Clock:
22:58
